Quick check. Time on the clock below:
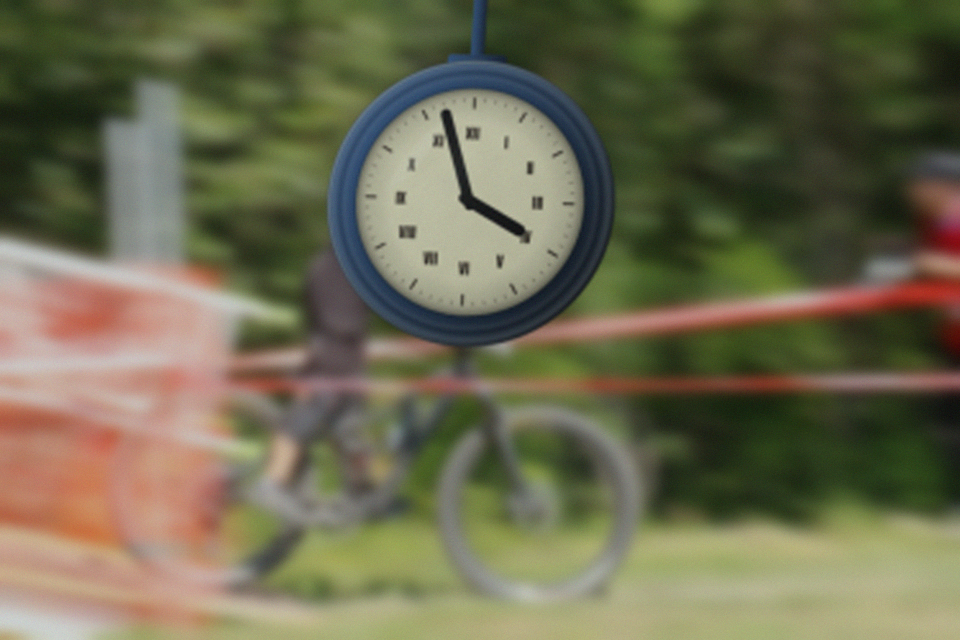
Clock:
3:57
